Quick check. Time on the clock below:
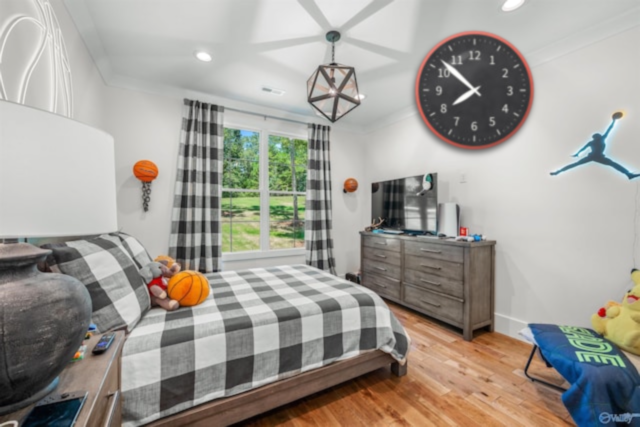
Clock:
7:52
